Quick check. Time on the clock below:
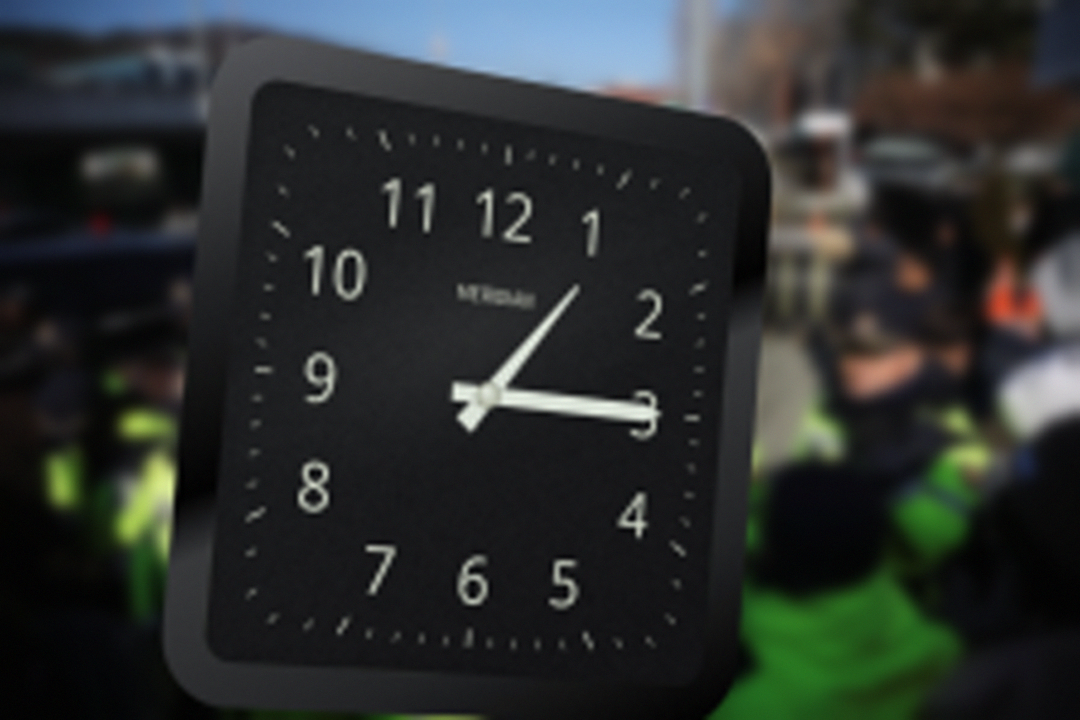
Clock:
1:15
